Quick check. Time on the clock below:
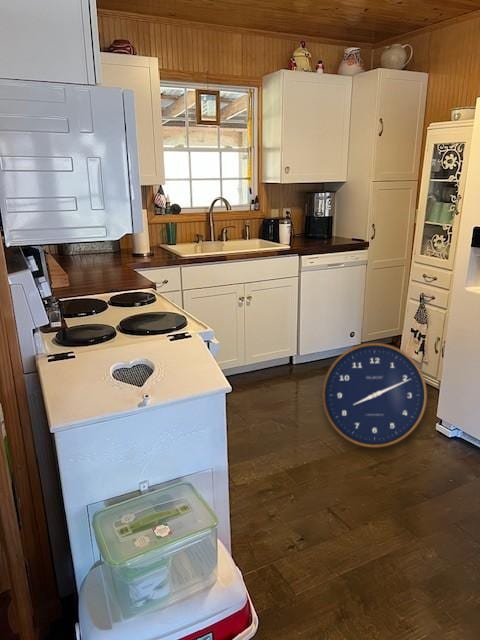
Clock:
8:11
